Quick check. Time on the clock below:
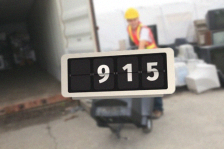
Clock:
9:15
